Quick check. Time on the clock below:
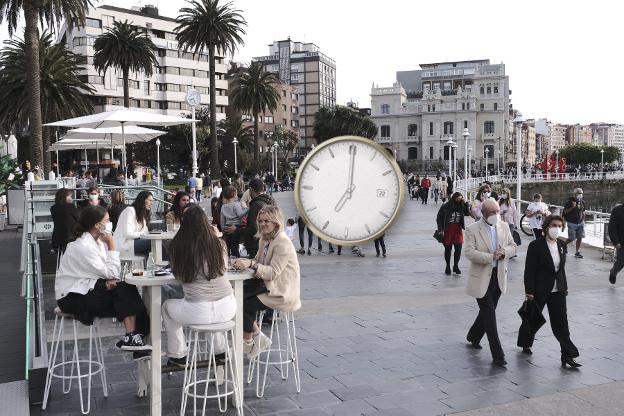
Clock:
7:00
